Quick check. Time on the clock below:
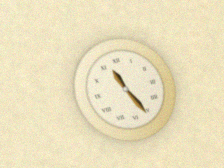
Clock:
11:26
